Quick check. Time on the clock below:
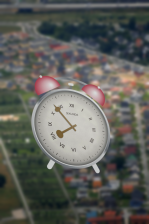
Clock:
7:53
